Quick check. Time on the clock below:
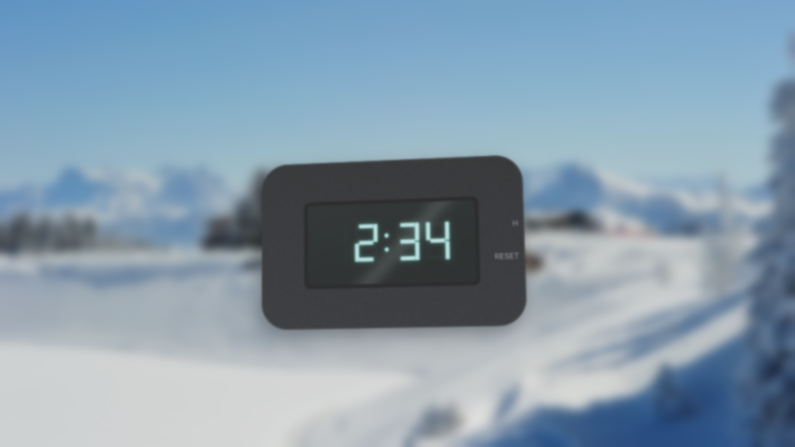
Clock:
2:34
